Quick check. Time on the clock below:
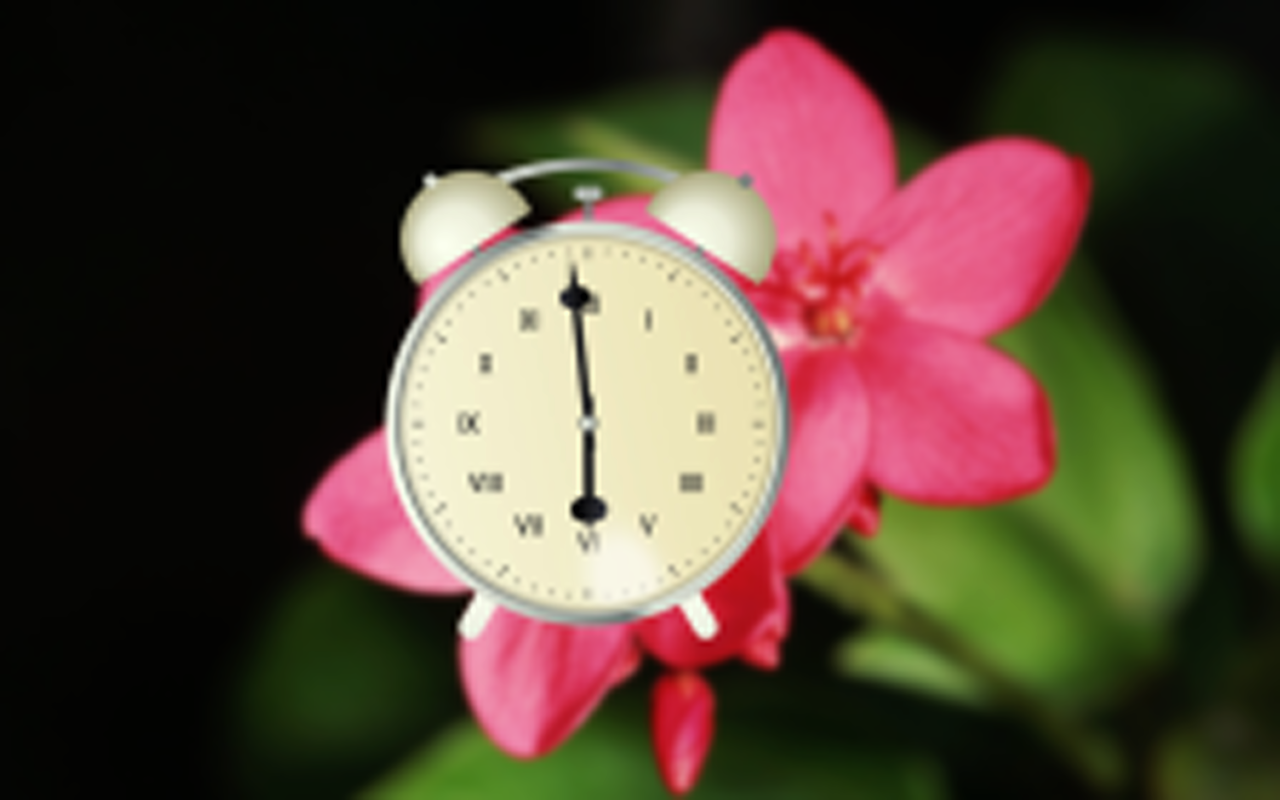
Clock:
5:59
